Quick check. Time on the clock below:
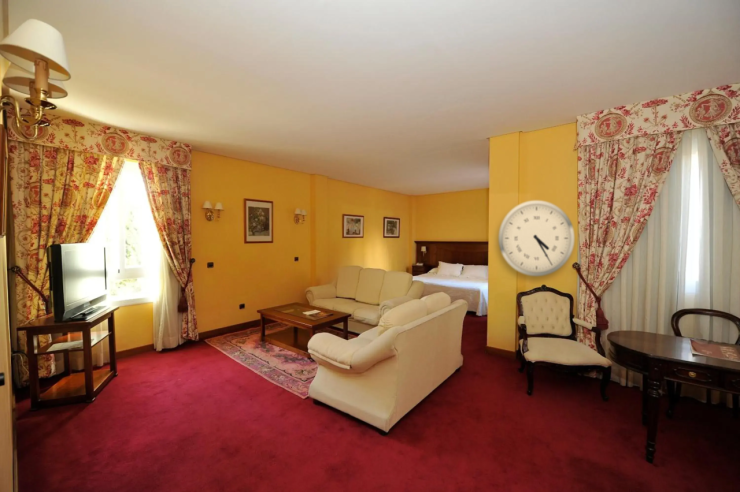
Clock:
4:25
